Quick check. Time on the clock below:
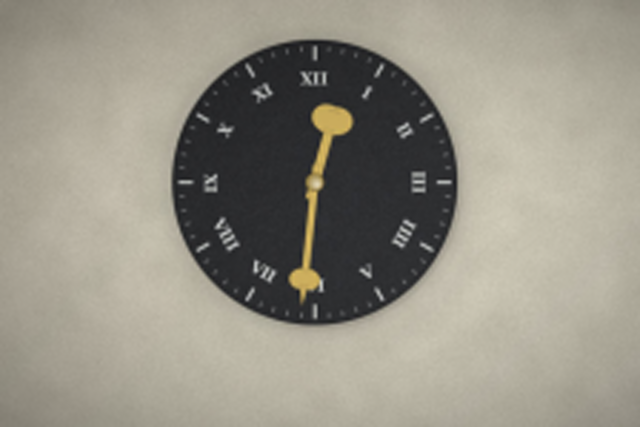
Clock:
12:31
